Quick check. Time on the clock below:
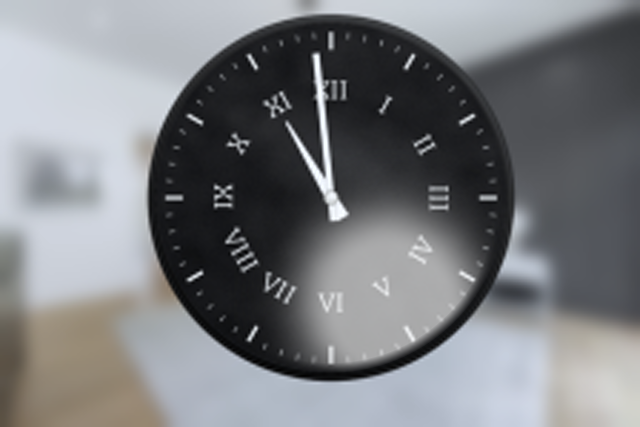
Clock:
10:59
